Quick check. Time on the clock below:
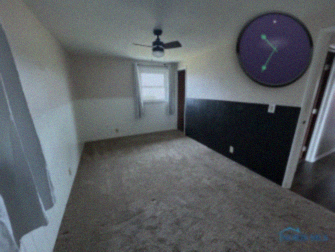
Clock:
10:35
